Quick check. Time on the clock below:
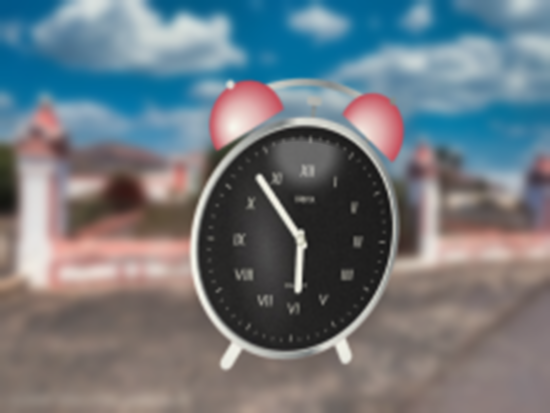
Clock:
5:53
